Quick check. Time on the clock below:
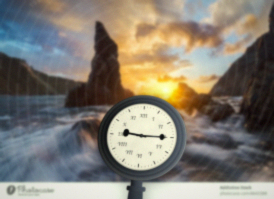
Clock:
9:15
